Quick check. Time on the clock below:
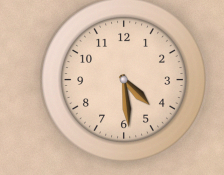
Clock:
4:29
